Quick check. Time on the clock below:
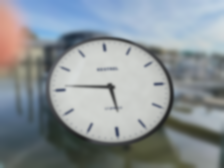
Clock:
5:46
